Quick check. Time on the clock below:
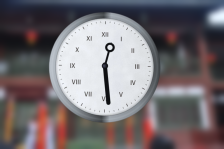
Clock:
12:29
